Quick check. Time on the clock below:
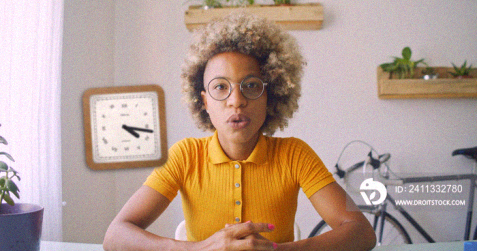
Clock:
4:17
